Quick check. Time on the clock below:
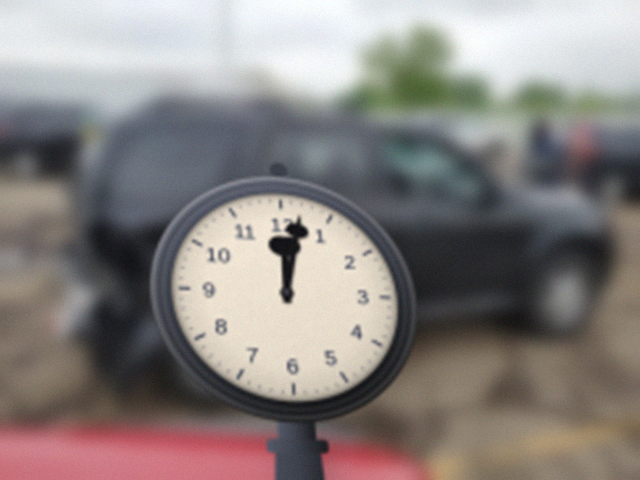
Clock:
12:02
